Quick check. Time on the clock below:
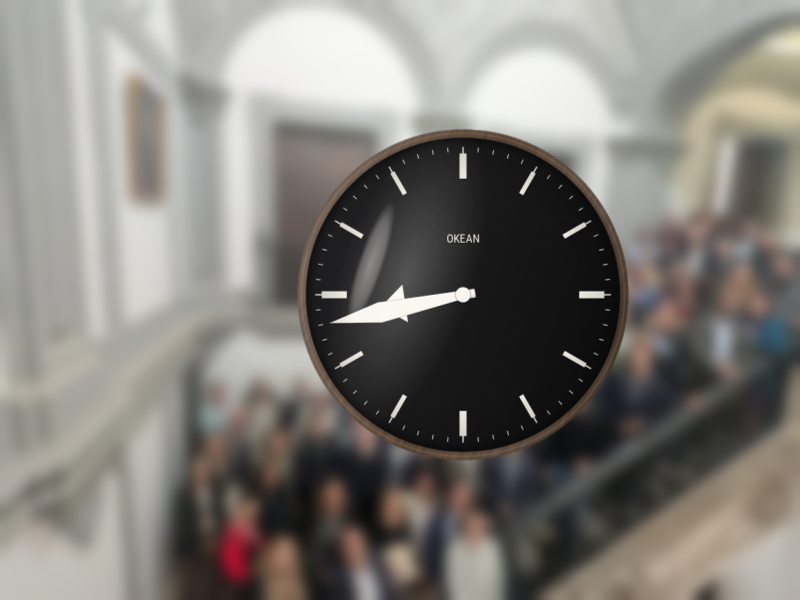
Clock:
8:43
